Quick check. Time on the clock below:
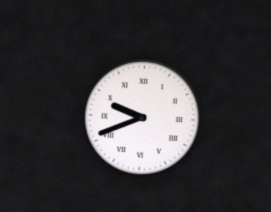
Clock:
9:41
